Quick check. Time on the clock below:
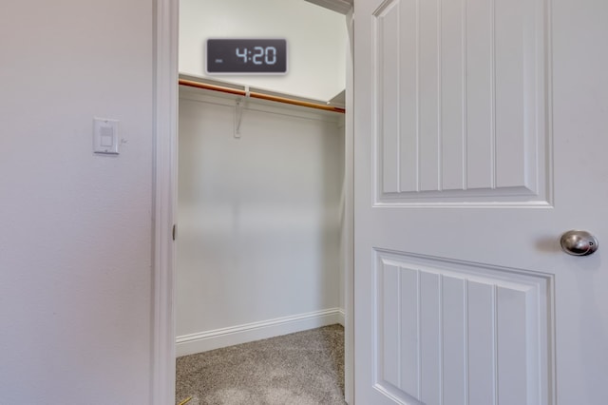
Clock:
4:20
